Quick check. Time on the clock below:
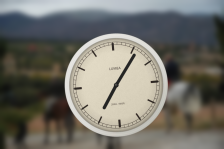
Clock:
7:06
